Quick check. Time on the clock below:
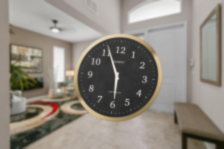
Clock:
5:56
